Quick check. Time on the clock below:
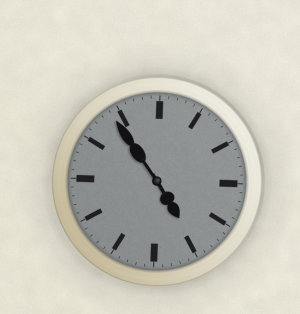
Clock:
4:54
